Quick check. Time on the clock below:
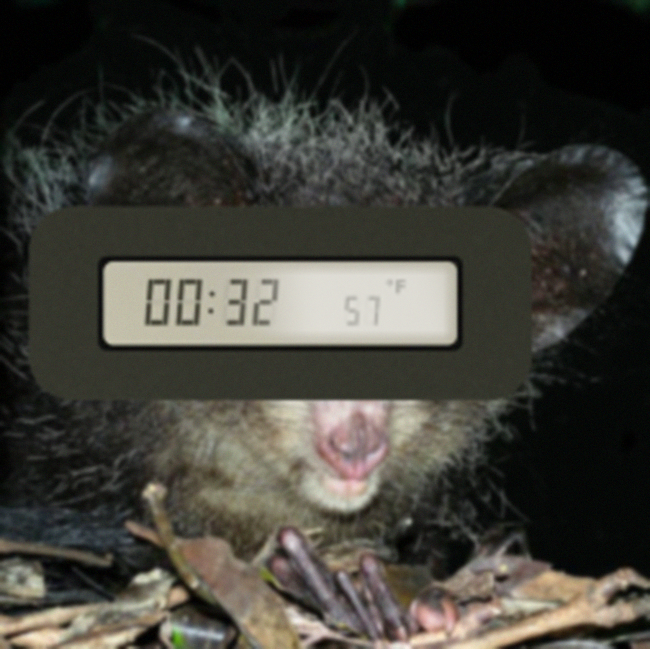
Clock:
0:32
